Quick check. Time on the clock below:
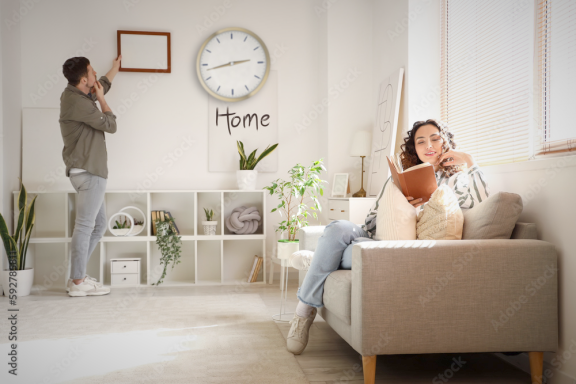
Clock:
2:43
